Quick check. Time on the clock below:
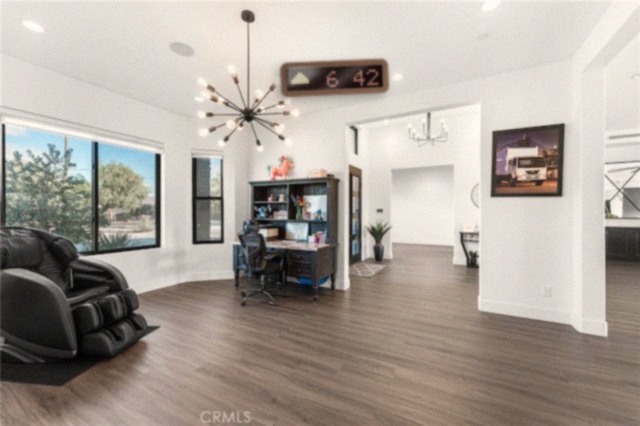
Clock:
6:42
